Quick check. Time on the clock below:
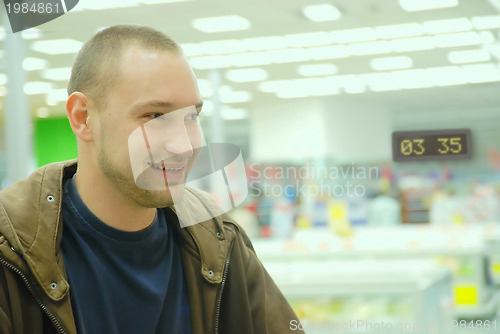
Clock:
3:35
